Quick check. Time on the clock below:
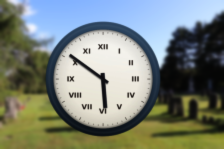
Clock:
5:51
